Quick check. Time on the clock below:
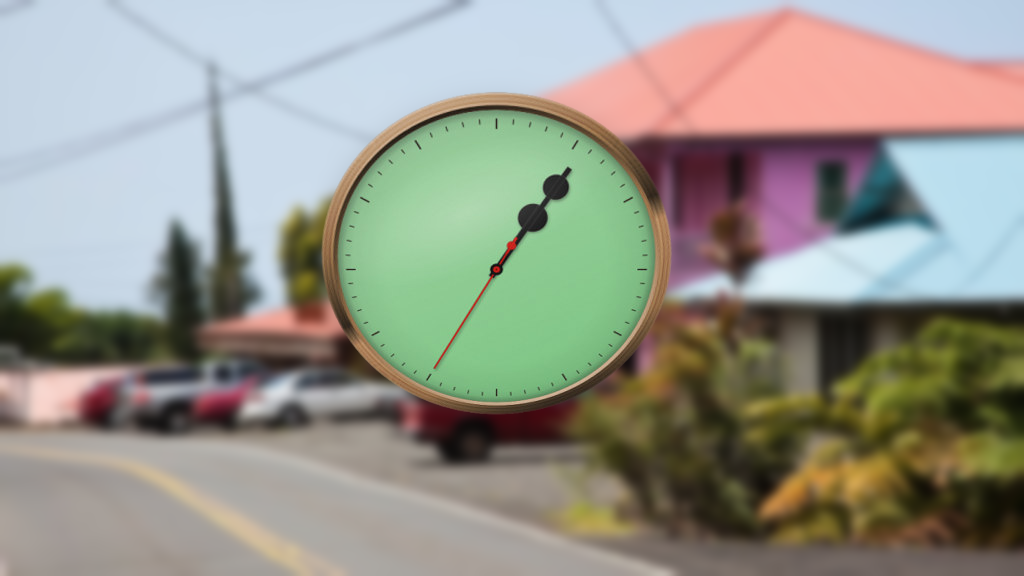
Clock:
1:05:35
